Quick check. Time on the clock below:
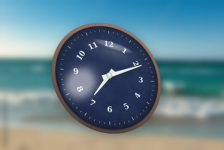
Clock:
7:11
